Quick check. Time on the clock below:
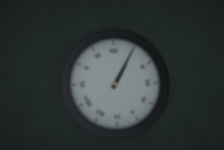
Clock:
1:05
